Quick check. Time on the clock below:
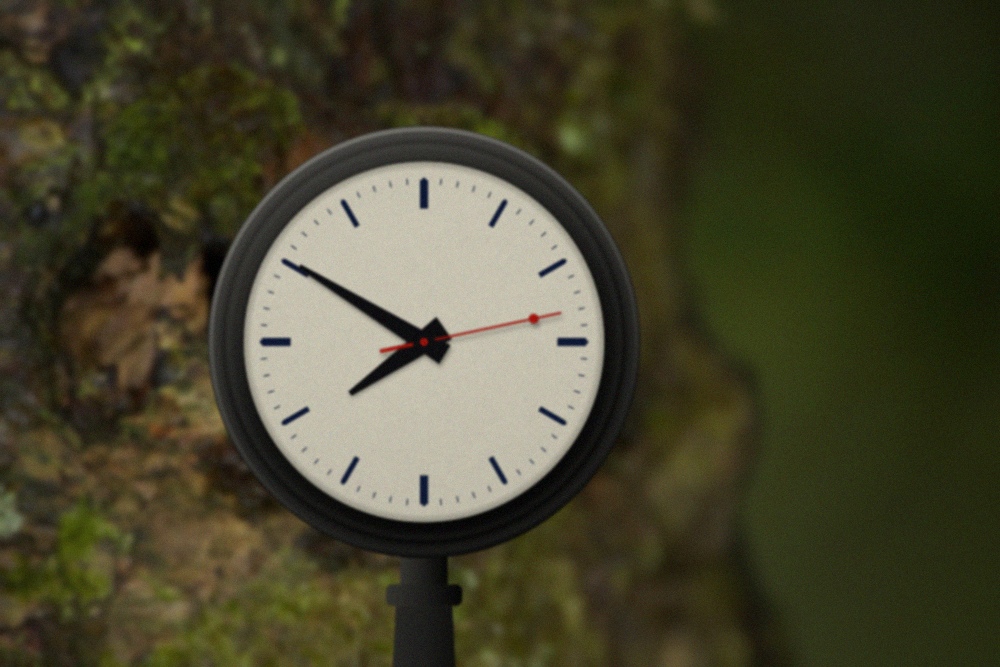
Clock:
7:50:13
